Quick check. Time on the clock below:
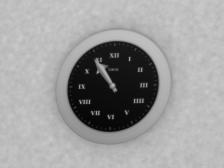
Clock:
10:54
